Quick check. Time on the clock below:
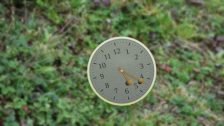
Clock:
5:22
